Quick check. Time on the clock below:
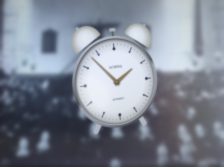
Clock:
1:53
